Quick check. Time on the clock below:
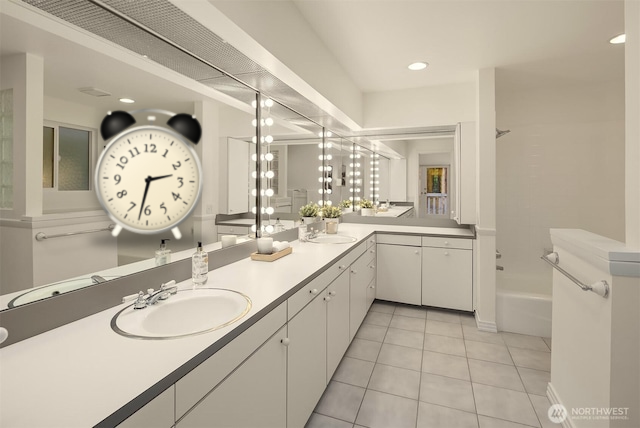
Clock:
2:32
